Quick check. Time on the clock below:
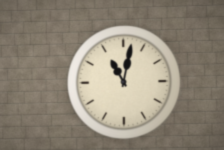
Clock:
11:02
